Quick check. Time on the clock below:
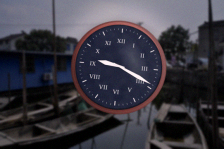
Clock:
9:19
